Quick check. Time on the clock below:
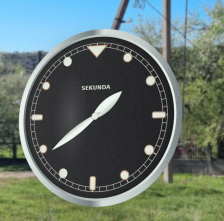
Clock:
1:39
